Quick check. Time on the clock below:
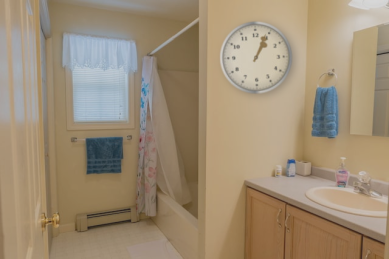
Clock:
1:04
